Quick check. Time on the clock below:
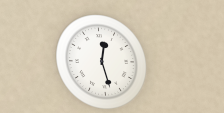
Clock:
12:28
